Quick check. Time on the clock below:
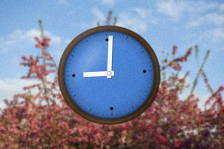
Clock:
9:01
